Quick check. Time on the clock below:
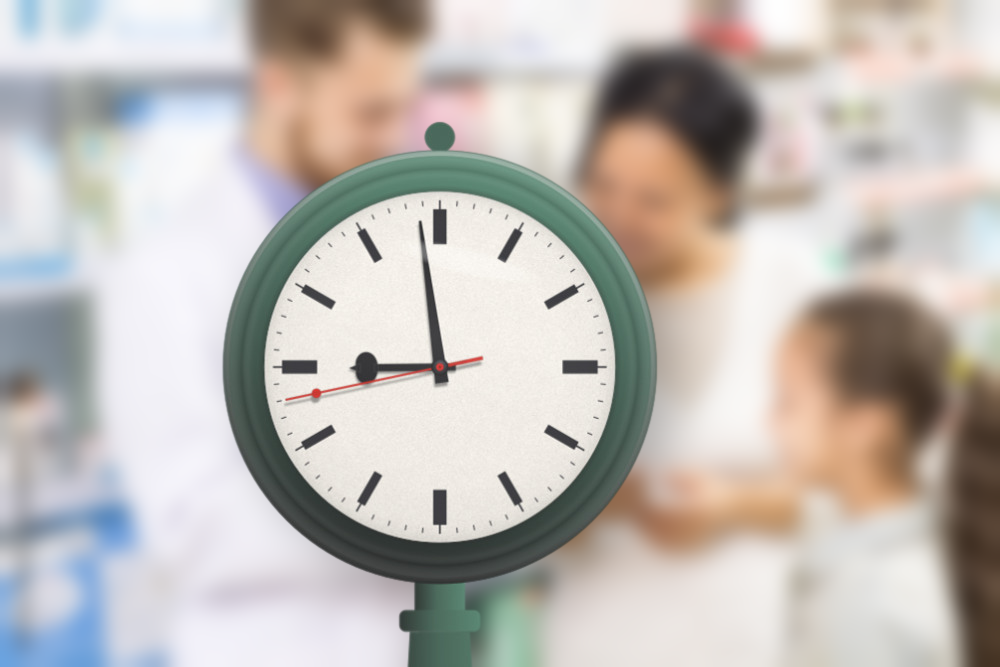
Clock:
8:58:43
